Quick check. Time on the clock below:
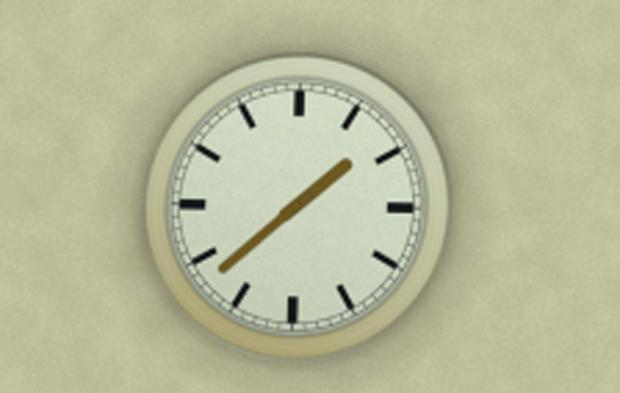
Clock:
1:38
